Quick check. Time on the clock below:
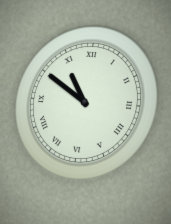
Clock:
10:50
